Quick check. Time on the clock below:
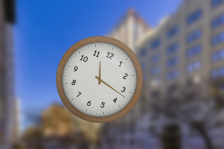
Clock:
11:17
